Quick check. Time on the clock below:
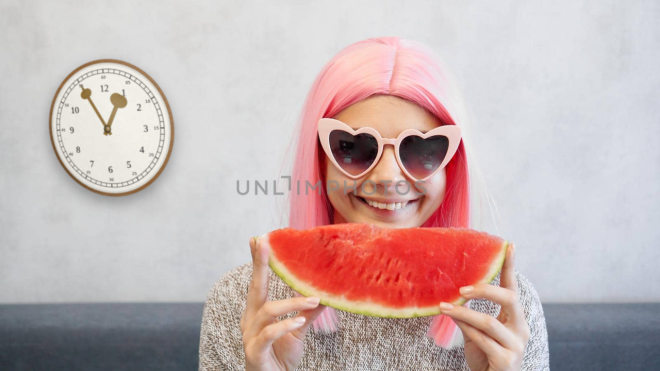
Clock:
12:55
